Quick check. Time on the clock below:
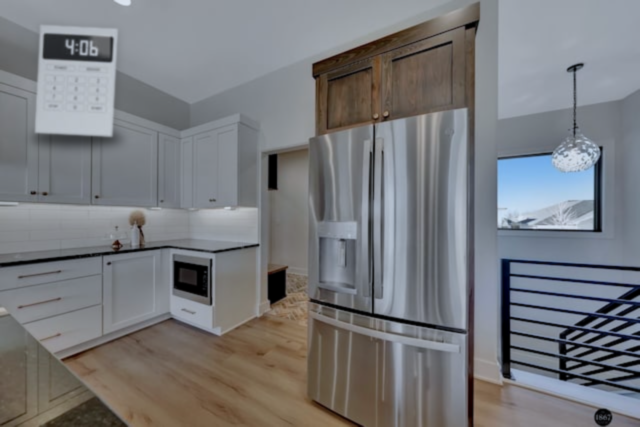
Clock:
4:06
